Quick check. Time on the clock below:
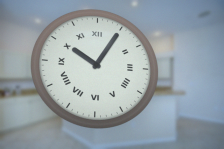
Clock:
10:05
